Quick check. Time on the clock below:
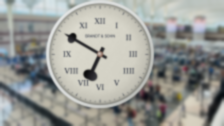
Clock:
6:50
